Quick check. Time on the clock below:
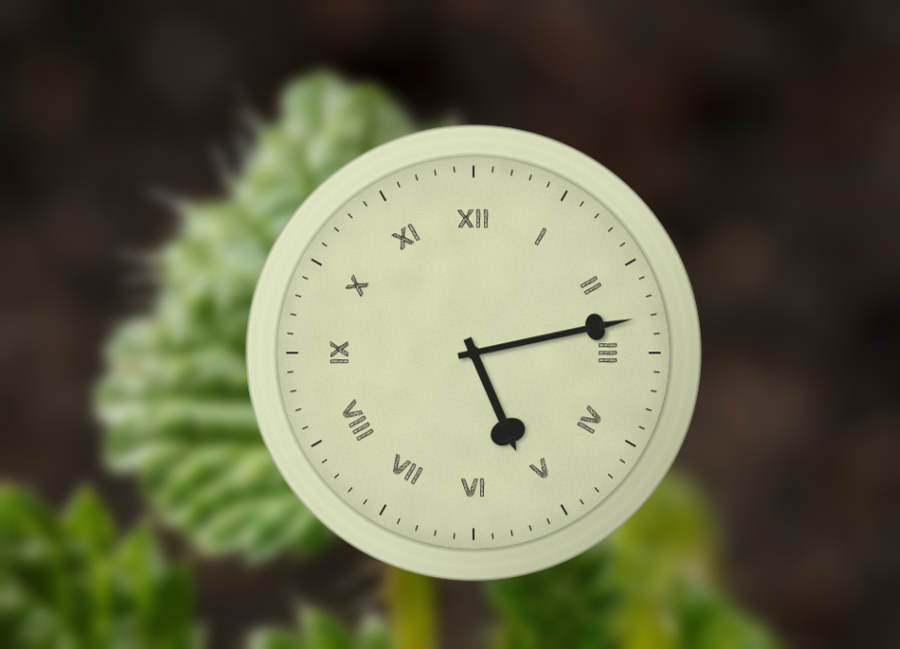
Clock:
5:13
